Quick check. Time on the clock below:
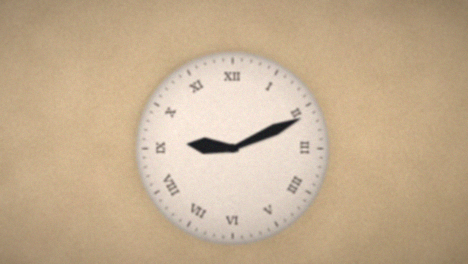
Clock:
9:11
